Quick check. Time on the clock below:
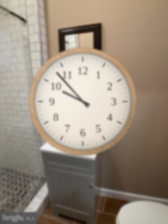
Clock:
9:53
